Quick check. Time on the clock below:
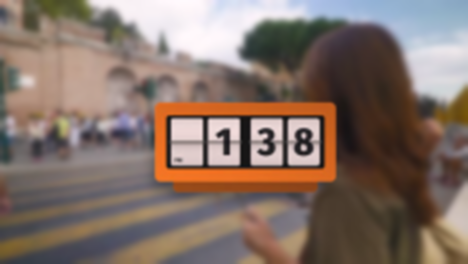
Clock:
1:38
